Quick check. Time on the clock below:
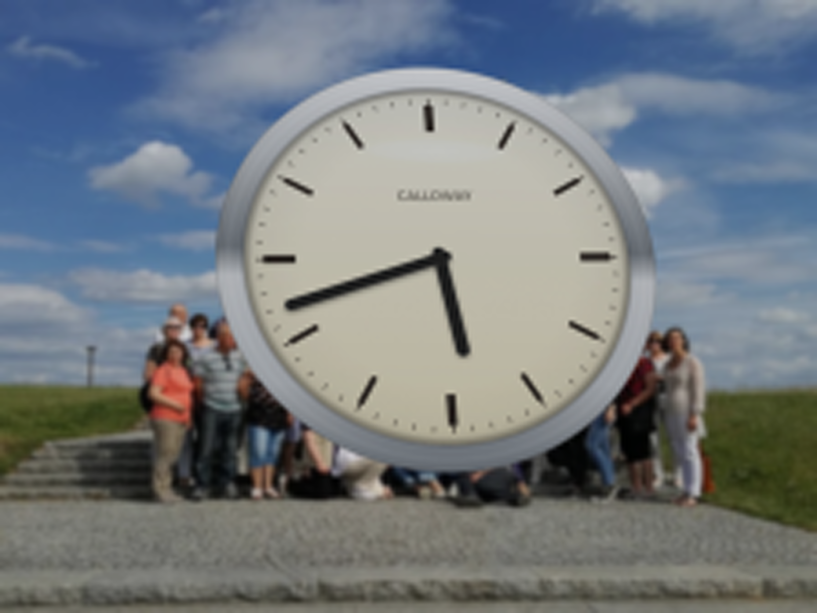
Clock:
5:42
